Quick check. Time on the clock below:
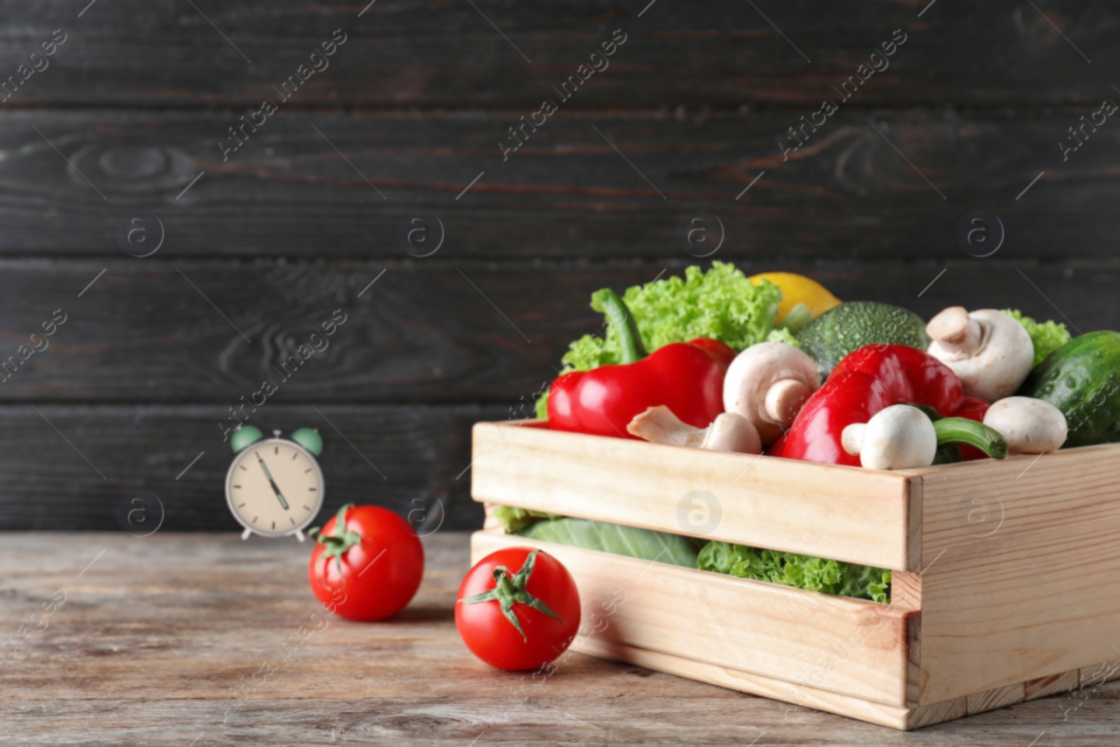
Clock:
4:55
